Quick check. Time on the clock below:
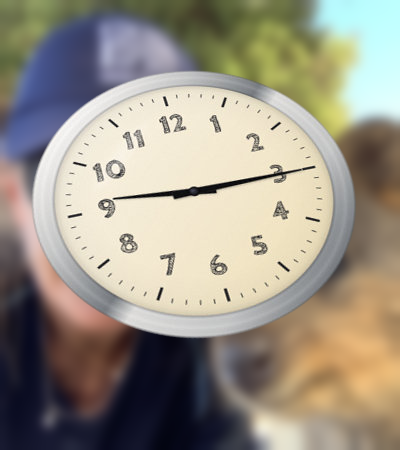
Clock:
9:15
